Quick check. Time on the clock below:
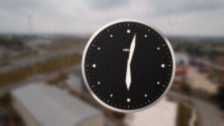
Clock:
6:02
